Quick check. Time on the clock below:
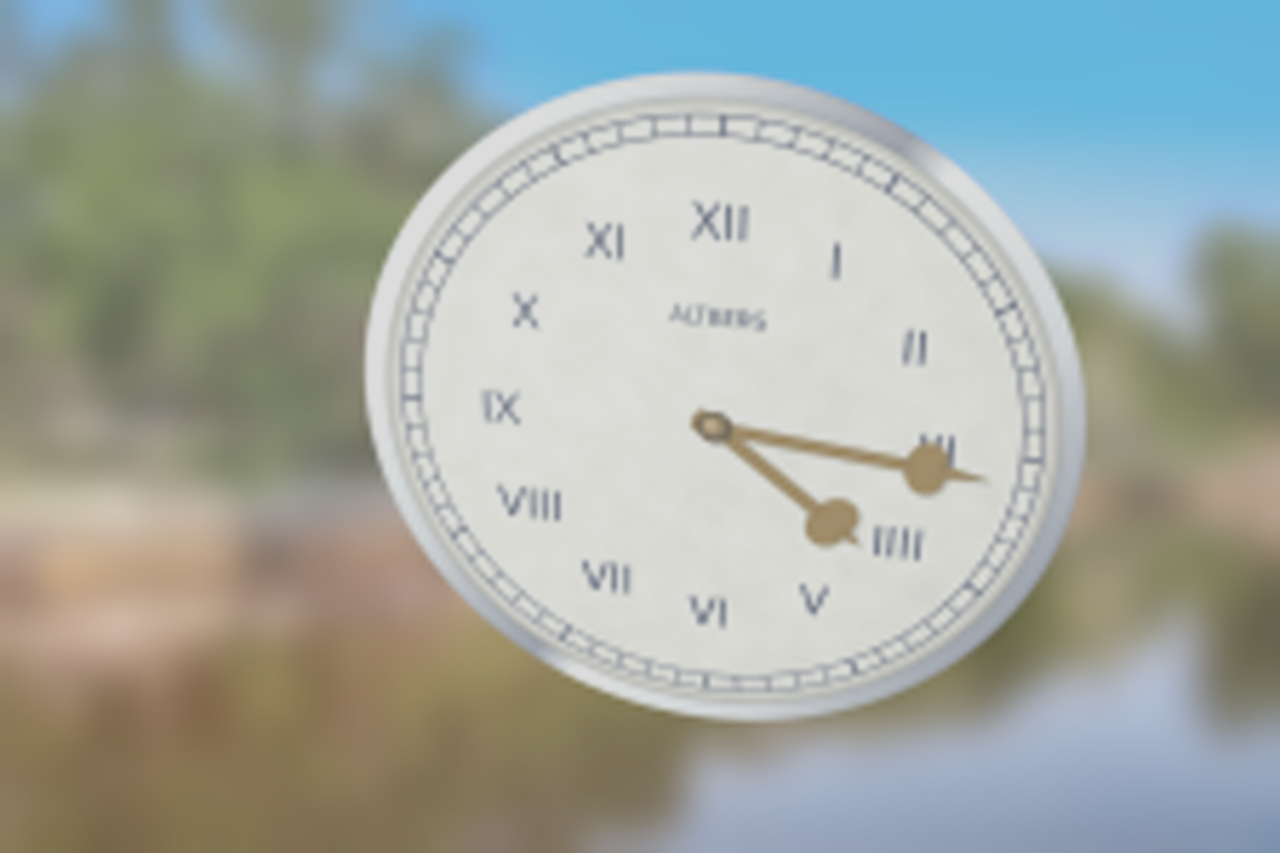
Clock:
4:16
